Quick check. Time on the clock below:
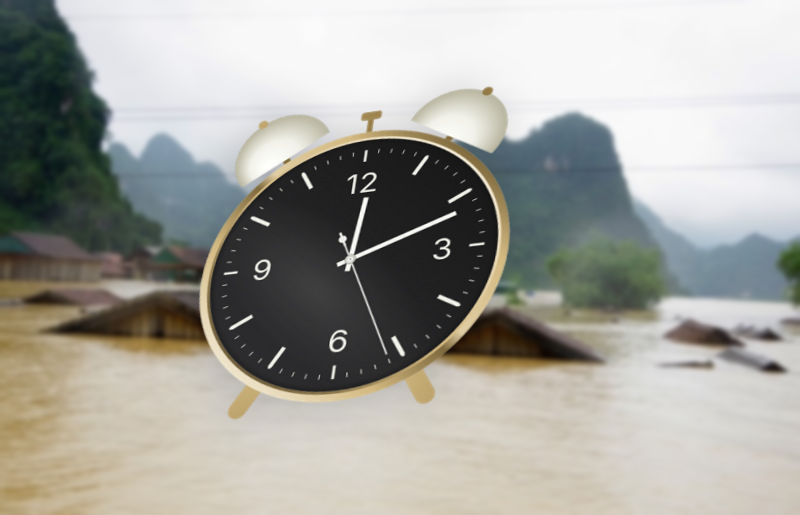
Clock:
12:11:26
